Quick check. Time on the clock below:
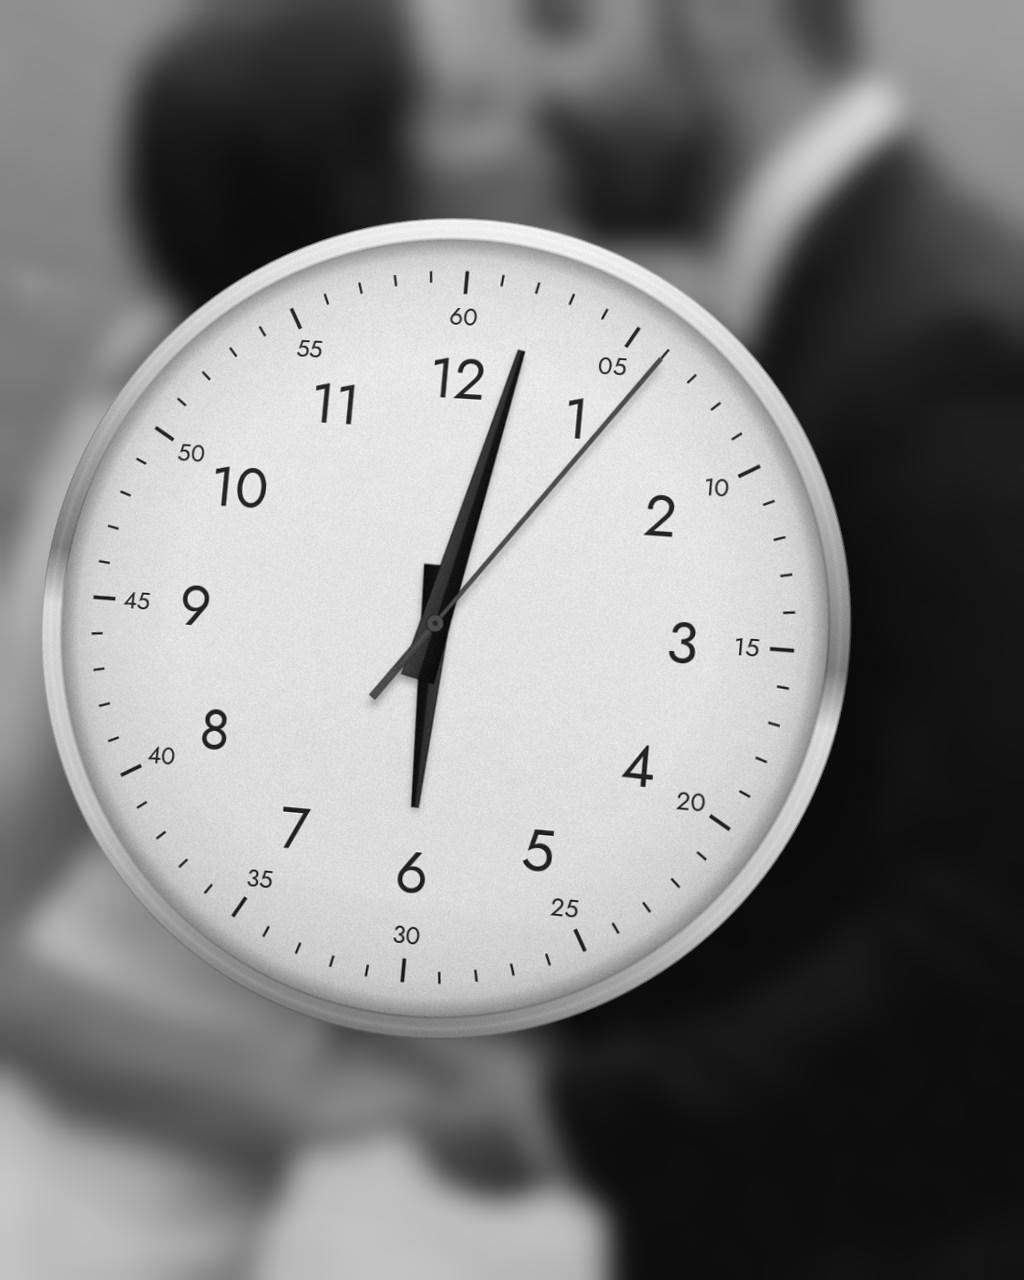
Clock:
6:02:06
